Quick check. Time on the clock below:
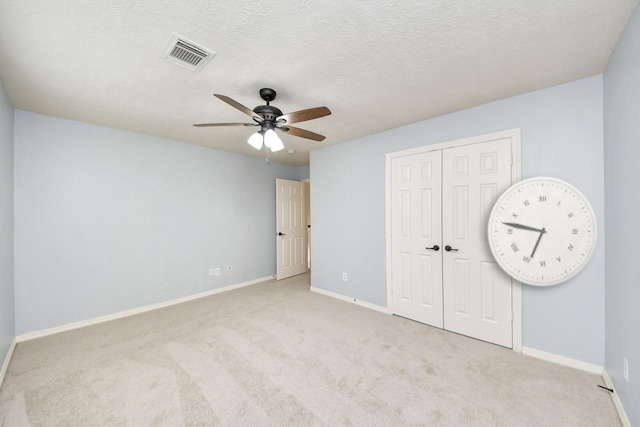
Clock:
6:47
